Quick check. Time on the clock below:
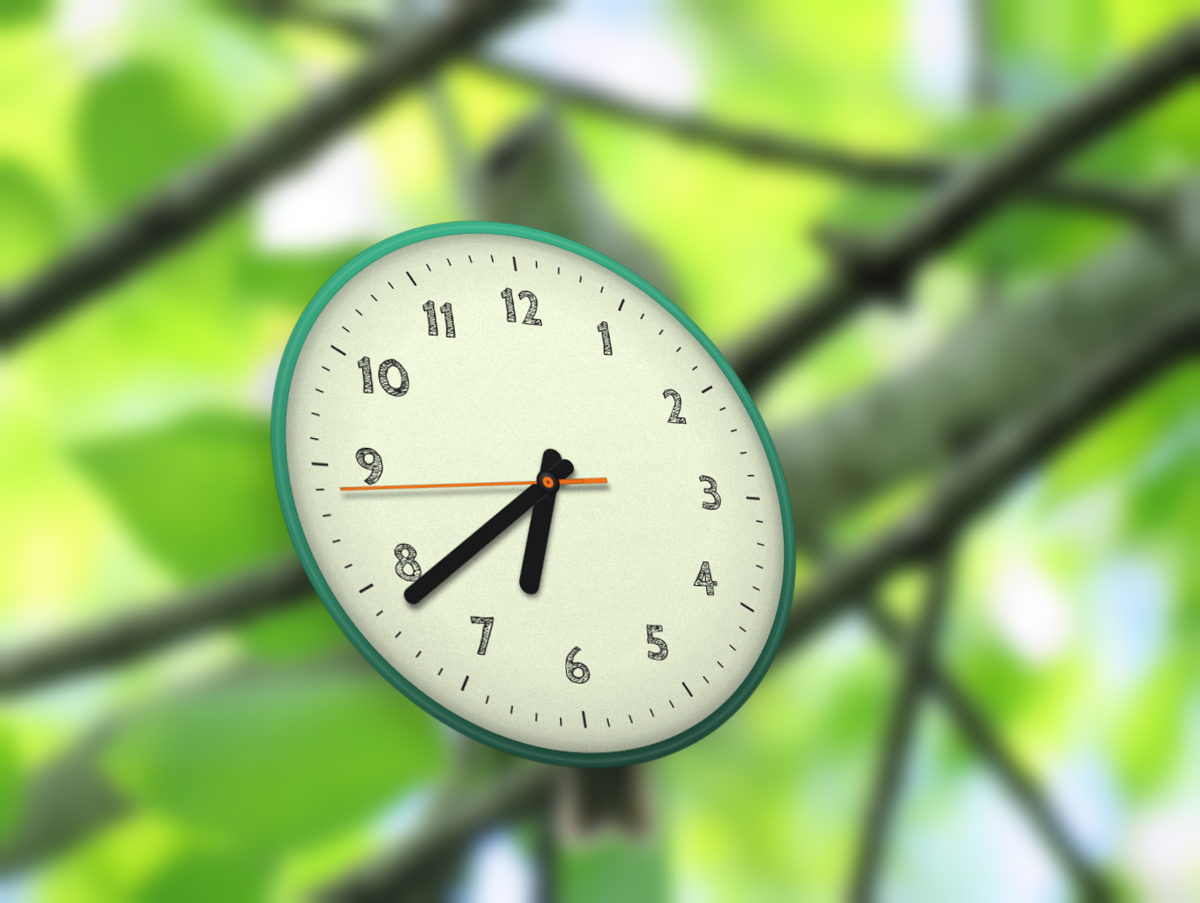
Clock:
6:38:44
